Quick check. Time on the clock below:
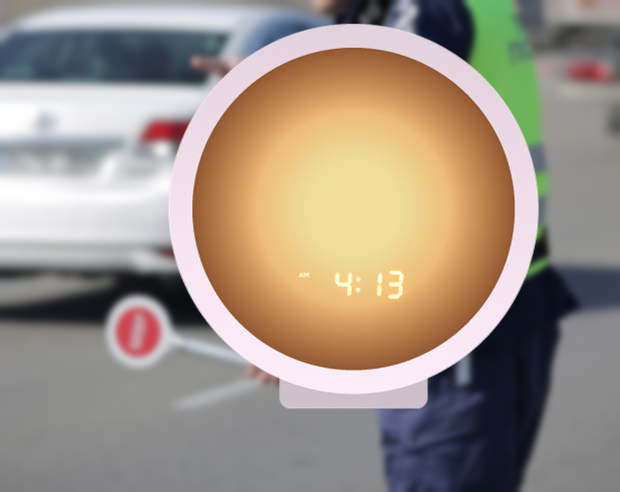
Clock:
4:13
